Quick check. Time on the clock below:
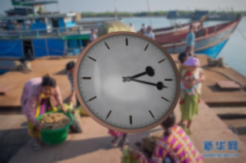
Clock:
2:17
